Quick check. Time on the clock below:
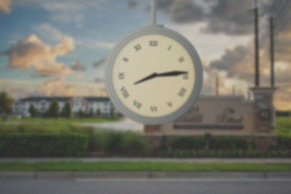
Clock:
8:14
